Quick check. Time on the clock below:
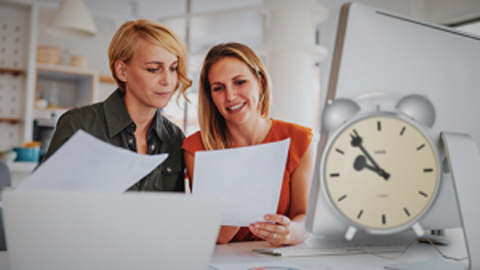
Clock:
9:54
